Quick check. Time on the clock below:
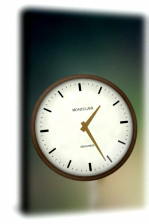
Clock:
1:26
